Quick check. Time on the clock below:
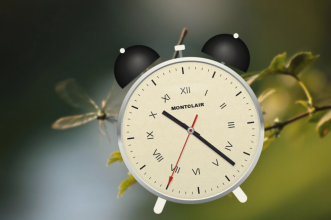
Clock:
10:22:35
